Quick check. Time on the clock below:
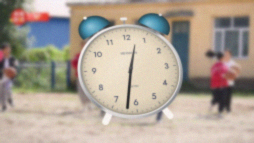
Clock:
12:32
